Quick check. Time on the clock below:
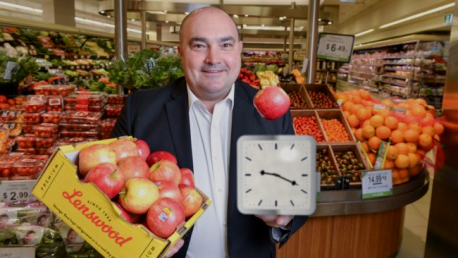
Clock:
9:19
